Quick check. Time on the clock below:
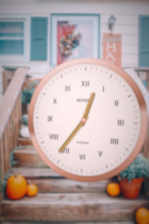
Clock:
12:36
